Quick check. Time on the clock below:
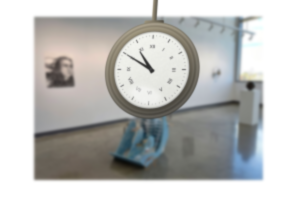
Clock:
10:50
